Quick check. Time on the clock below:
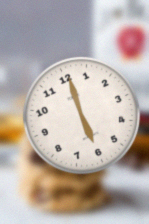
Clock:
6:01
